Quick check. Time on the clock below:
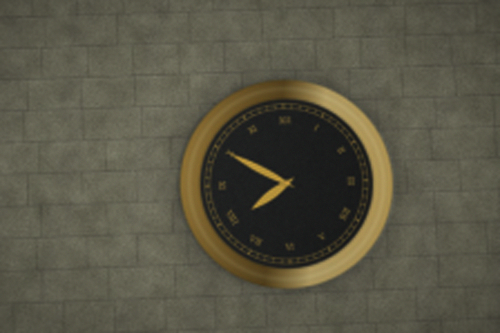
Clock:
7:50
